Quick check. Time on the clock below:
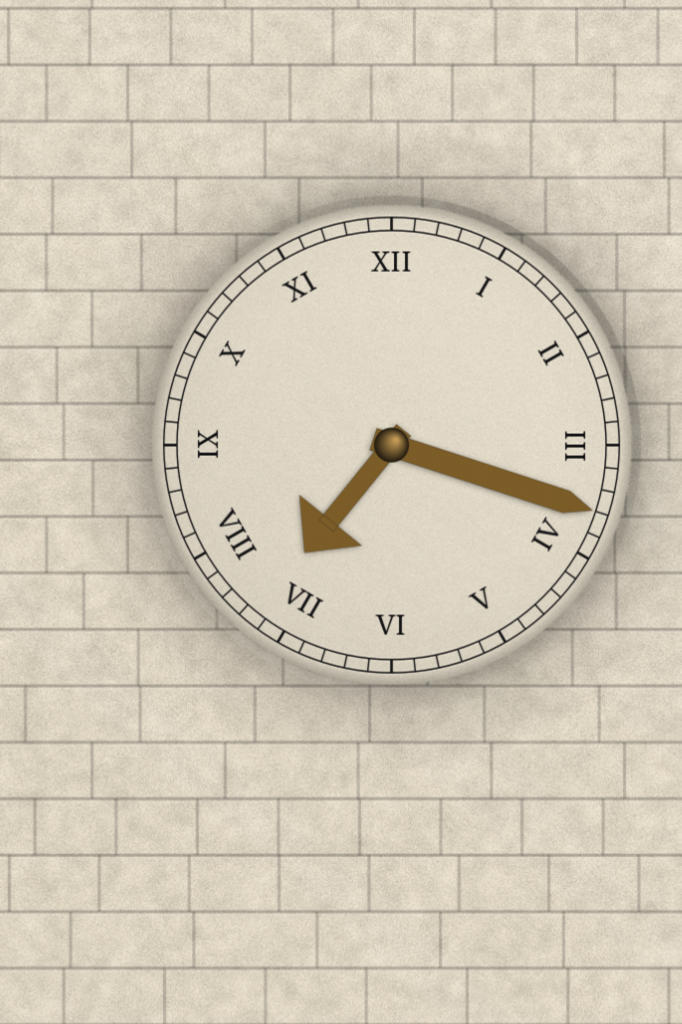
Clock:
7:18
